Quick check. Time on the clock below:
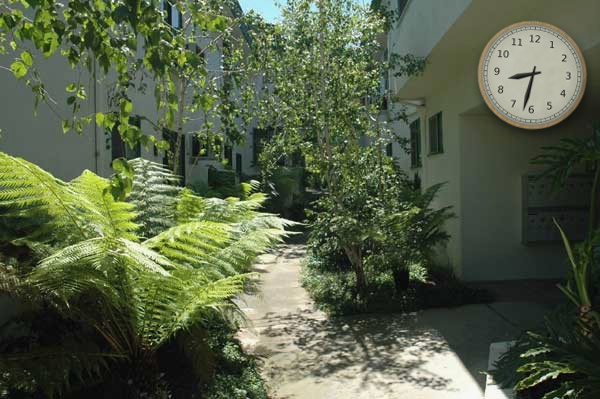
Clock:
8:32
